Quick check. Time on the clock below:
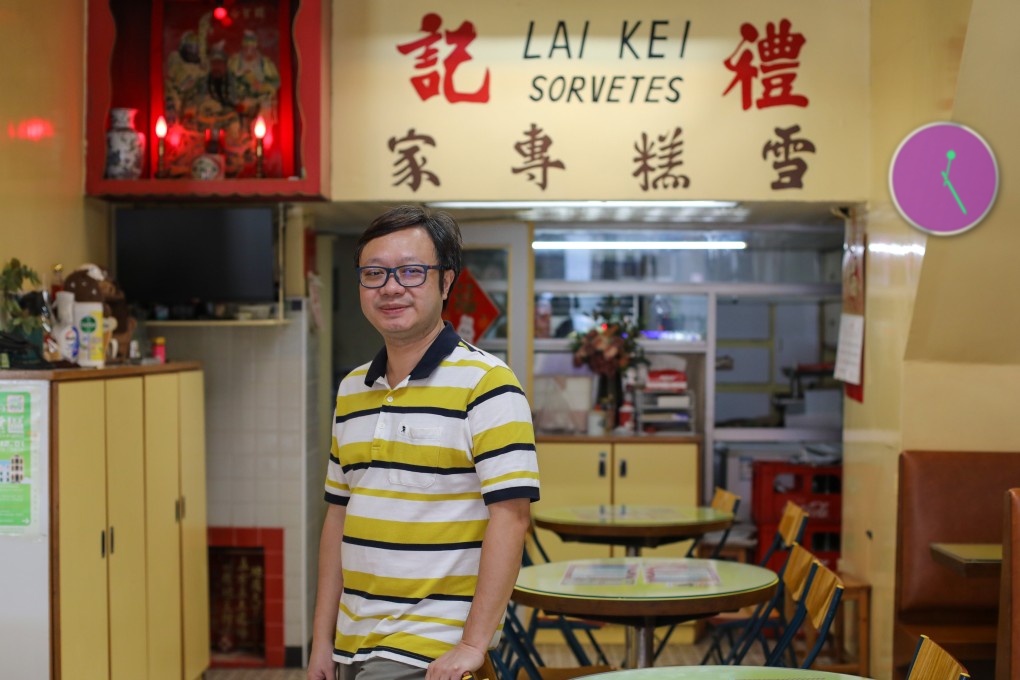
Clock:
12:25
